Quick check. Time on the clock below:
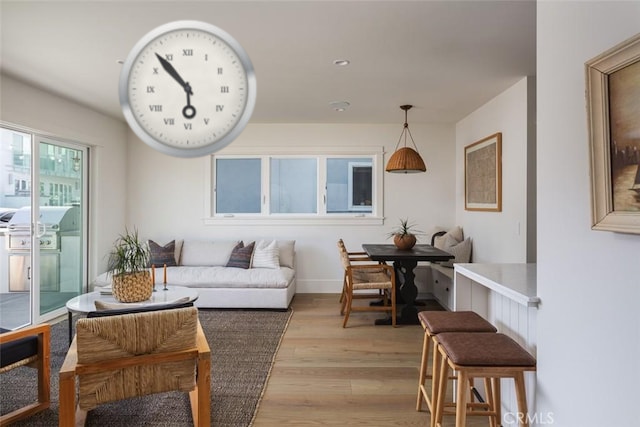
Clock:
5:53
